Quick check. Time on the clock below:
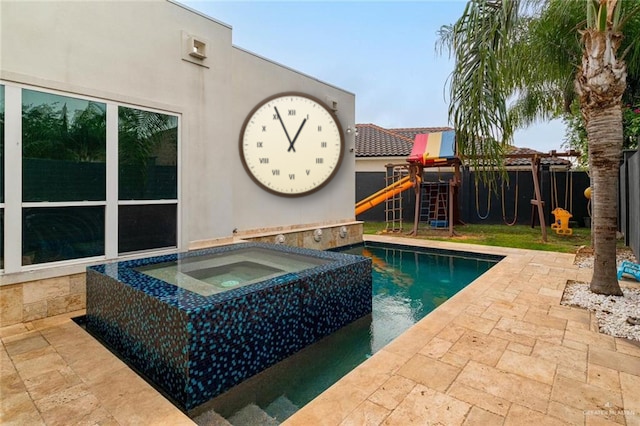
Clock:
12:56
